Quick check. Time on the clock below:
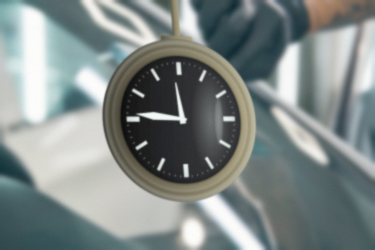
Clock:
11:46
